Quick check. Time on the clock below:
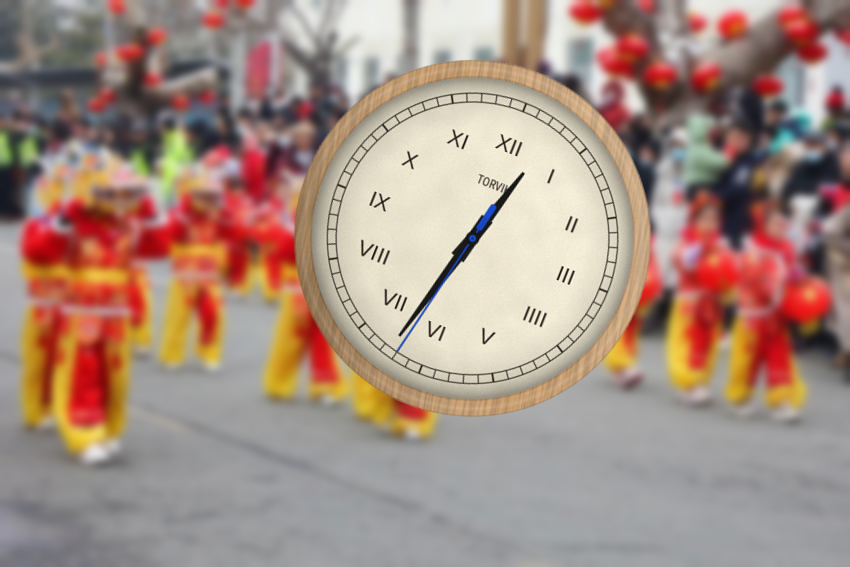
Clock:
12:32:32
